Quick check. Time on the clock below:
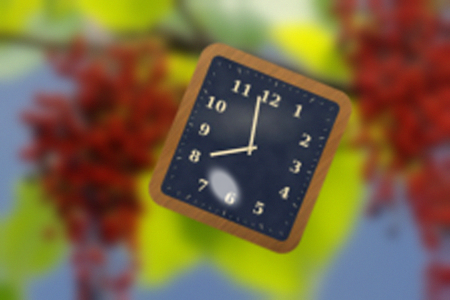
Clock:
7:58
